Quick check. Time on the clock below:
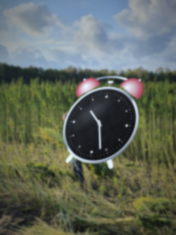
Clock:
10:27
